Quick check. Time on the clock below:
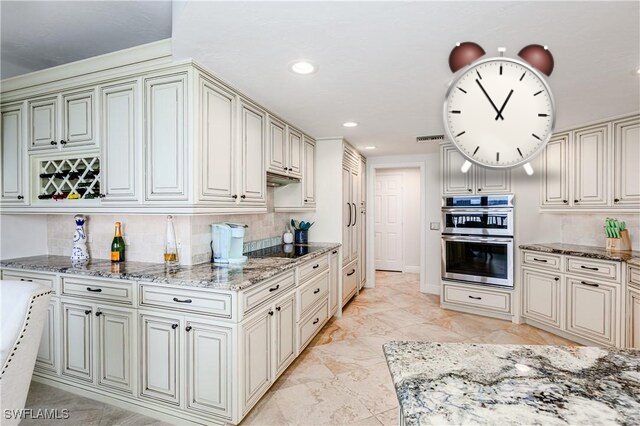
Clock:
12:54
